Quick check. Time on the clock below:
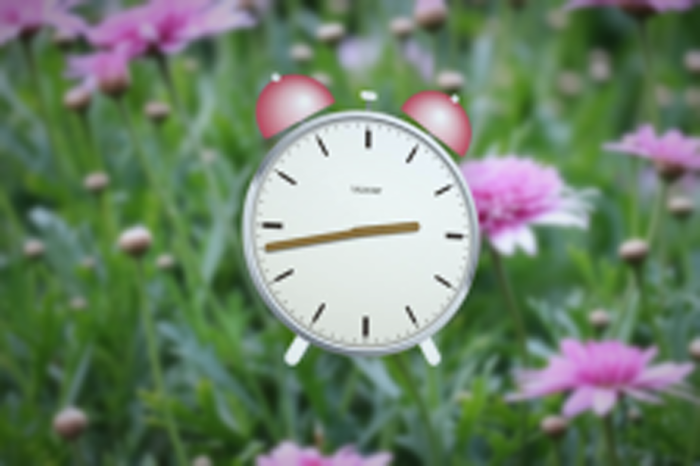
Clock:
2:43
